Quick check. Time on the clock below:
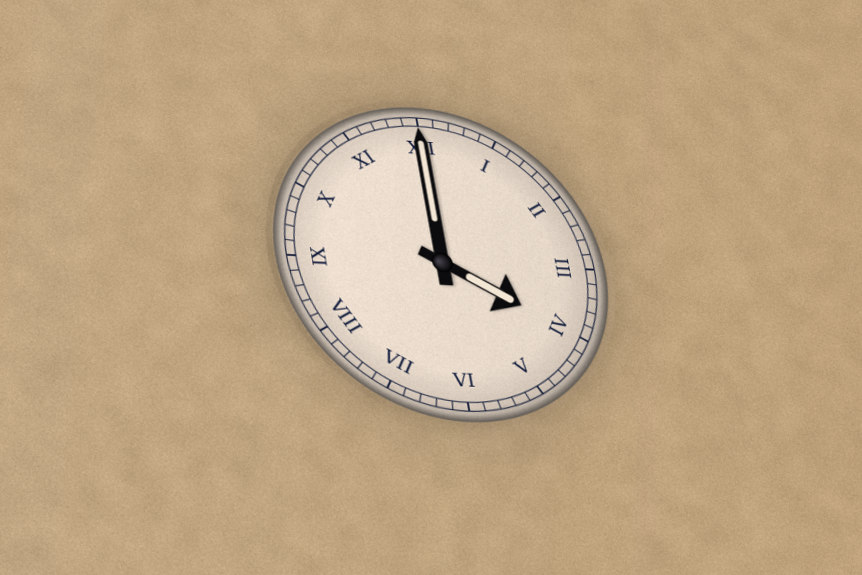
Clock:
4:00
